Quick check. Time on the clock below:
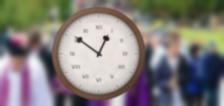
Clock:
12:51
